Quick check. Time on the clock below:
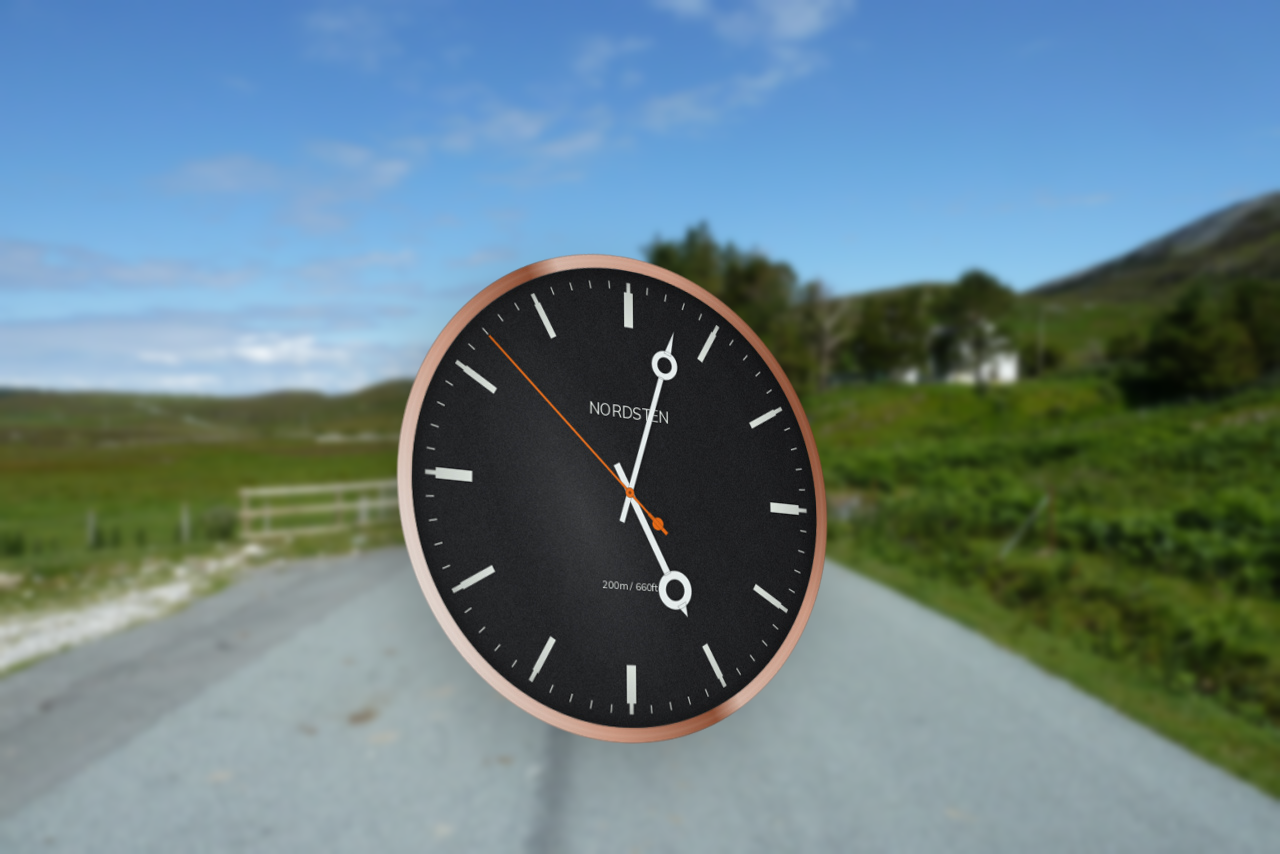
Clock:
5:02:52
